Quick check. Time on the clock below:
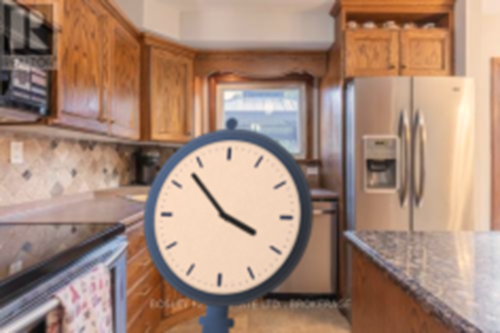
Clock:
3:53
